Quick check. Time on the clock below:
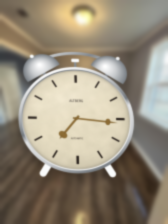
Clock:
7:16
